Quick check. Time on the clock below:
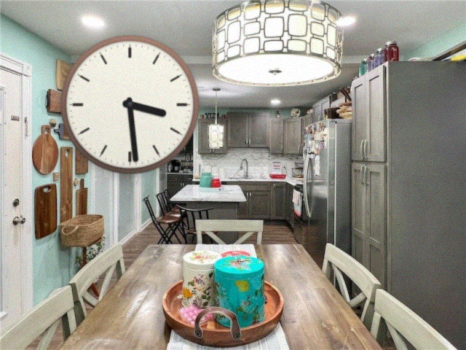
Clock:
3:29
